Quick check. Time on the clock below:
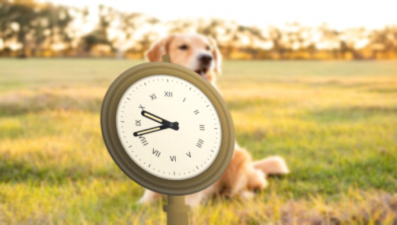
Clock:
9:42
